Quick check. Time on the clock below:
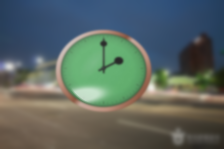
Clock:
2:00
